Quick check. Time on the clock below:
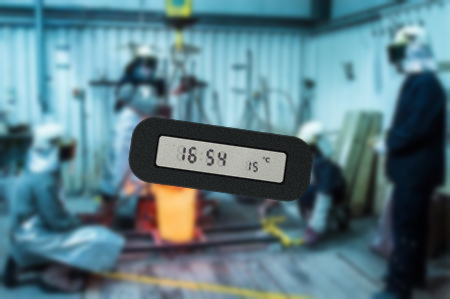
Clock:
16:54
